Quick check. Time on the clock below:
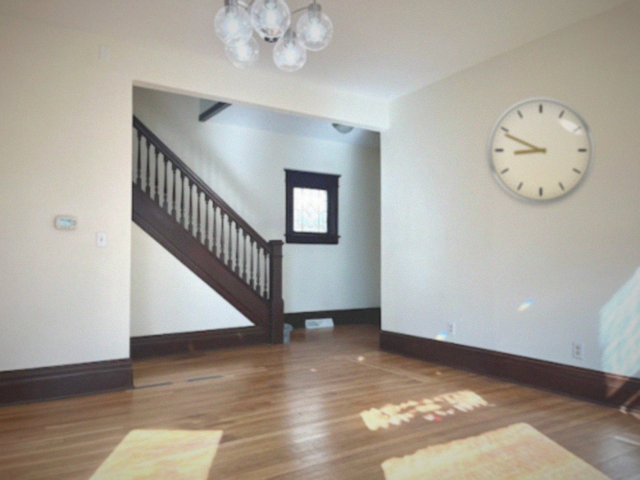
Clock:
8:49
